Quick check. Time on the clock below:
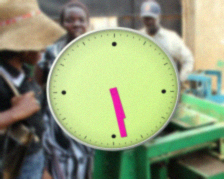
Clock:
5:28
